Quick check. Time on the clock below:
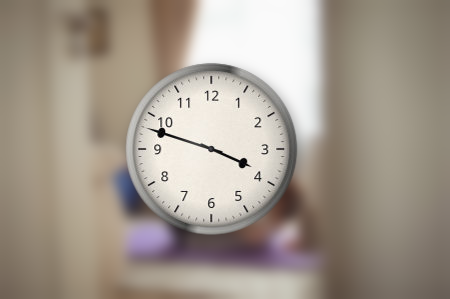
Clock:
3:48
